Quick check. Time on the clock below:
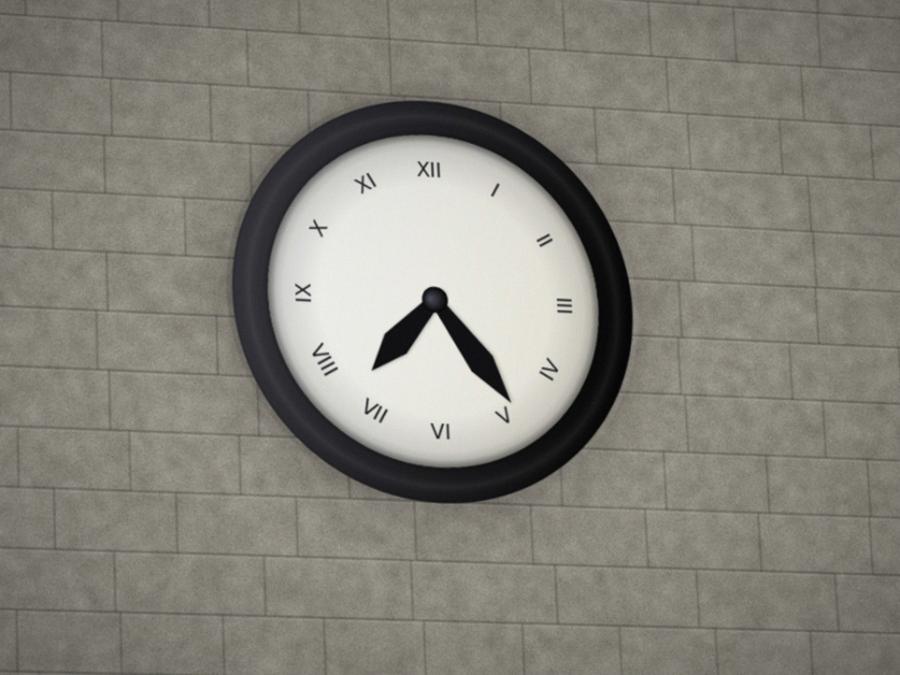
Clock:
7:24
